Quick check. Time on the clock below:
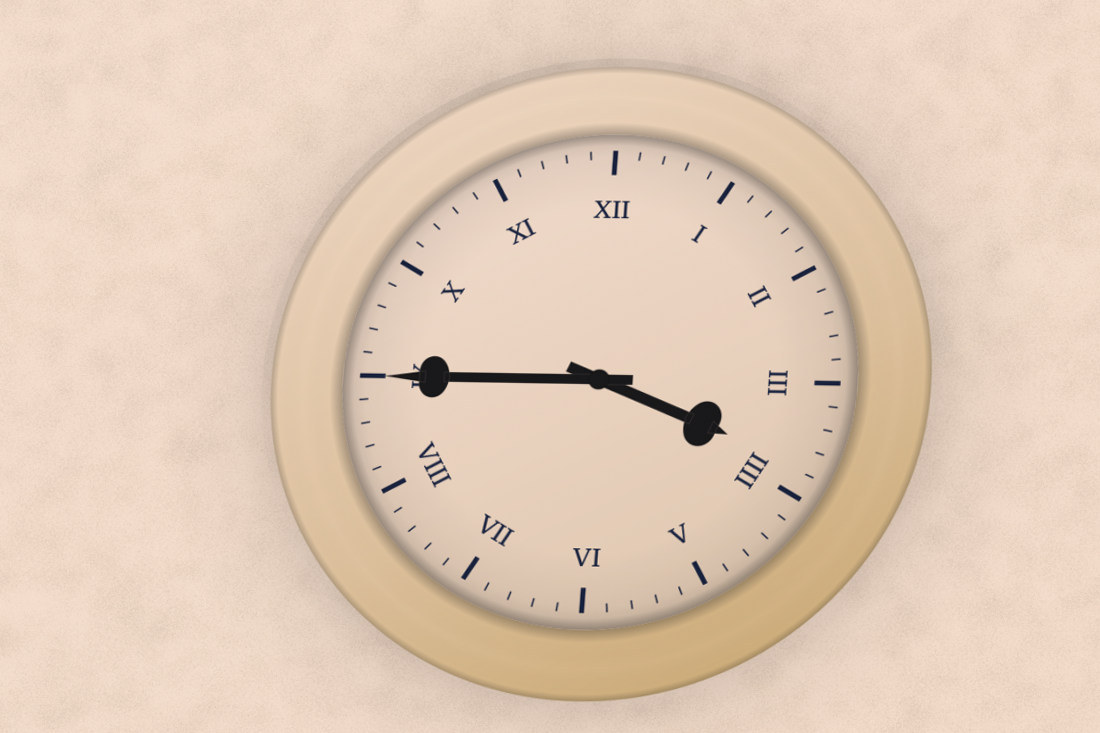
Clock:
3:45
